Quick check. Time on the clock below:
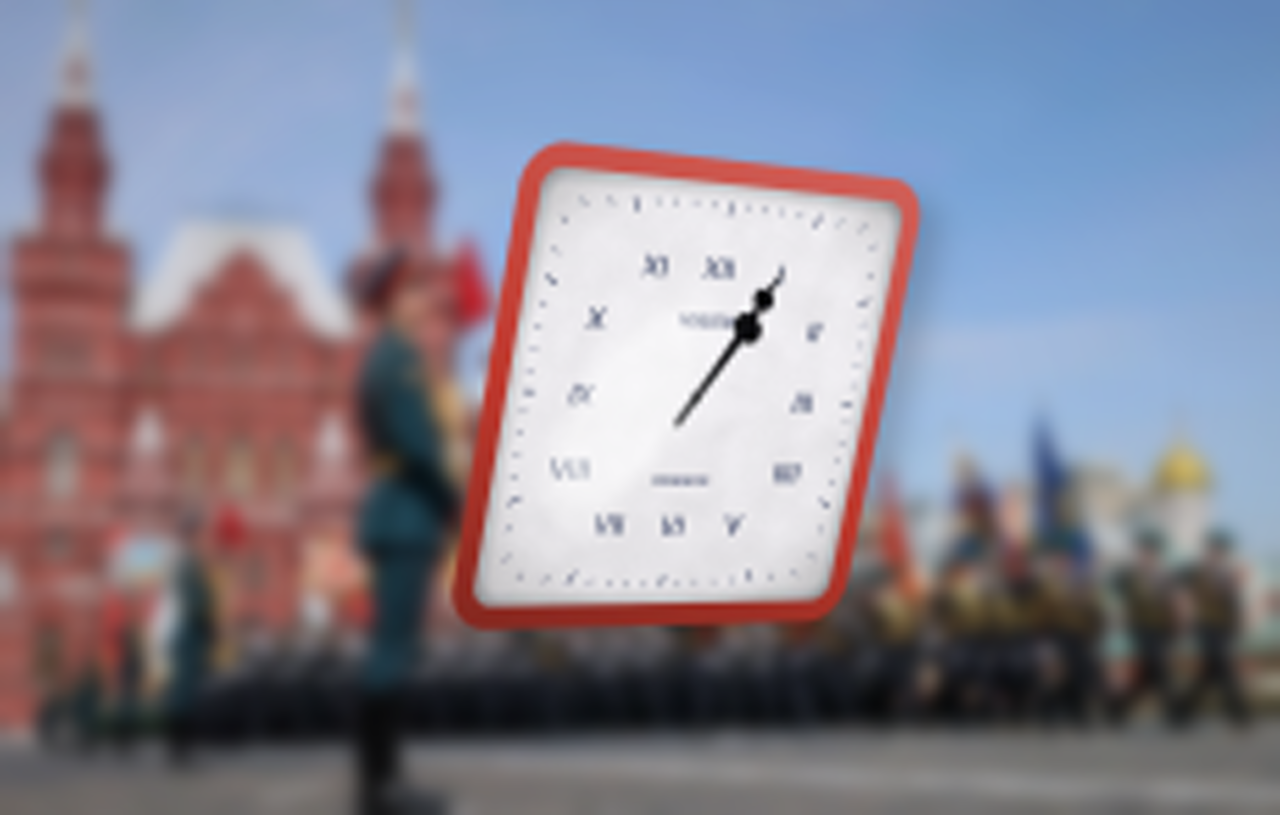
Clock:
1:05
